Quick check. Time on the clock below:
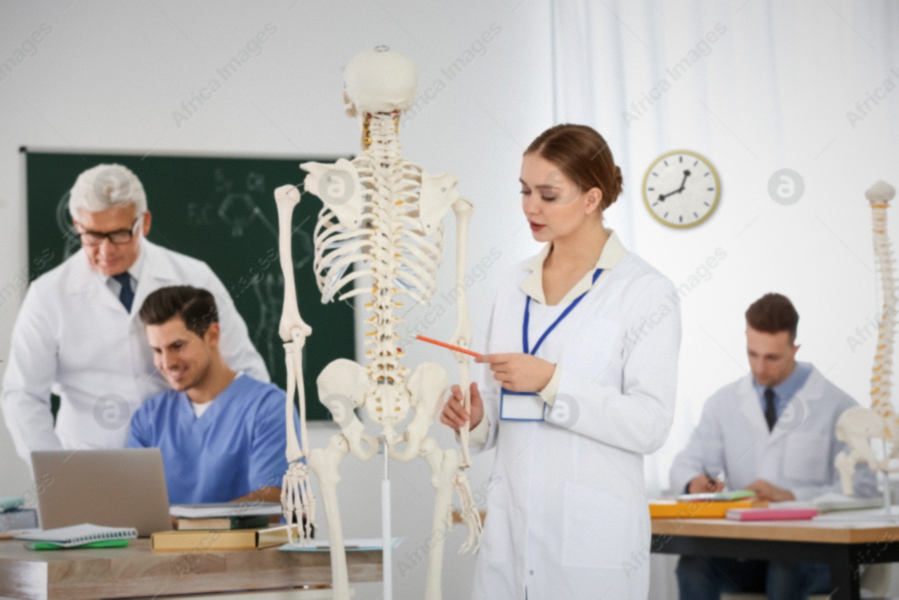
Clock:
12:41
